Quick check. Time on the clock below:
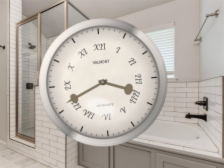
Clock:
3:41
